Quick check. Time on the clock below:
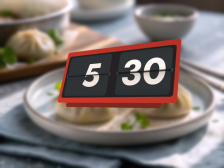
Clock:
5:30
